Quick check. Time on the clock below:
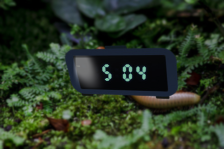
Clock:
5:04
